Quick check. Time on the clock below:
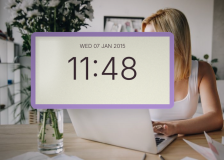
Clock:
11:48
